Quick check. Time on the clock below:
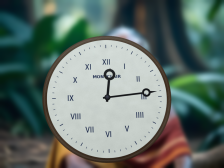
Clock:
12:14
